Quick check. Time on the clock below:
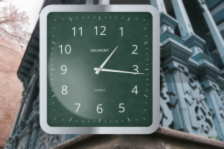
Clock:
1:16
